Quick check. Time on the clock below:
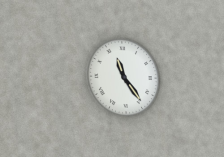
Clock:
11:24
